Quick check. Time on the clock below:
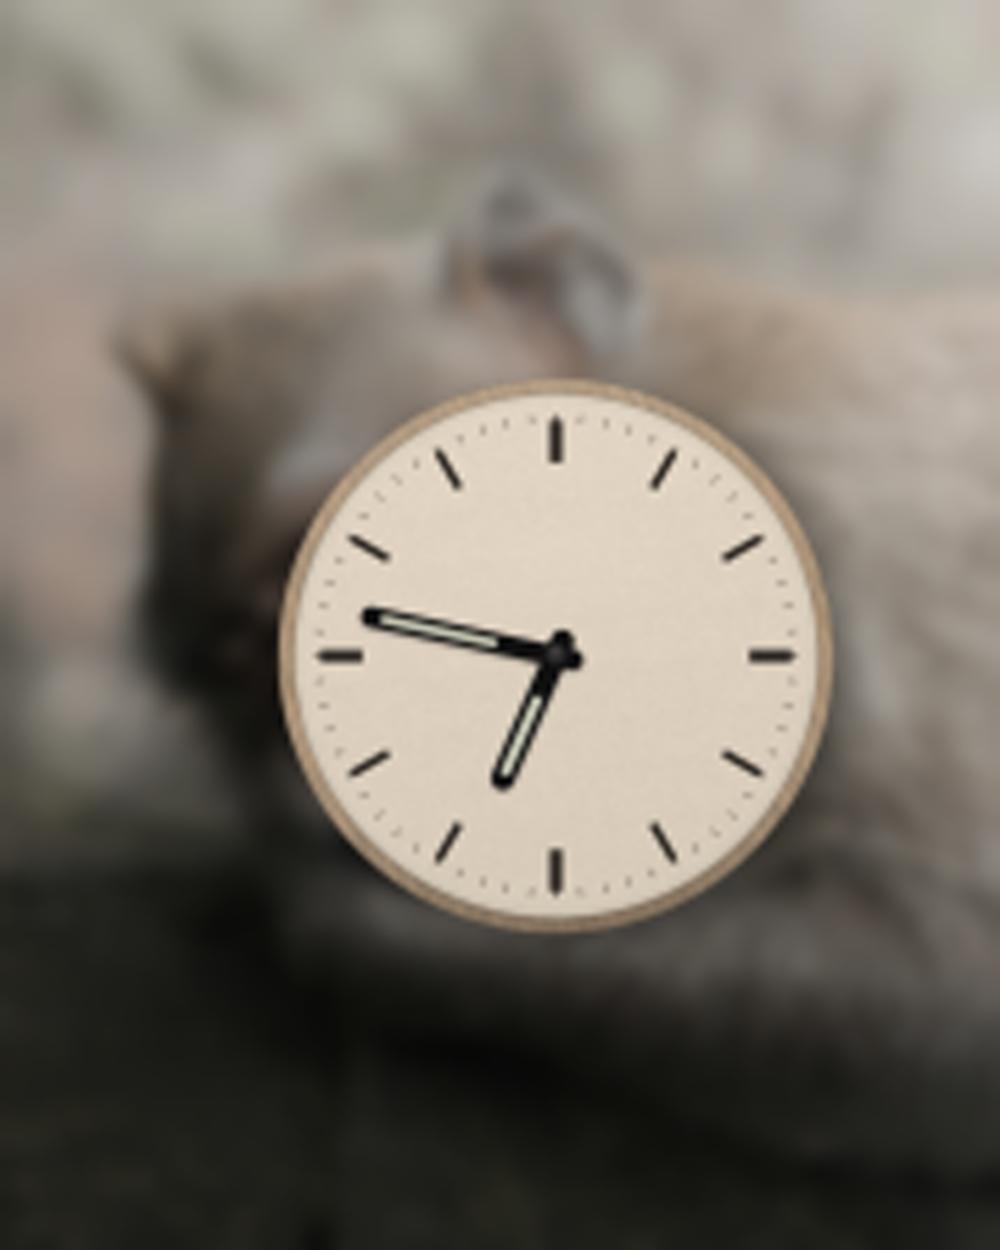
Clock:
6:47
